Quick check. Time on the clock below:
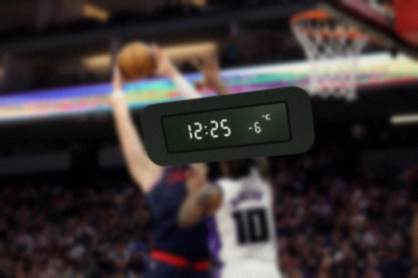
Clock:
12:25
